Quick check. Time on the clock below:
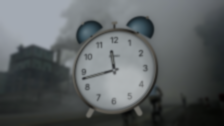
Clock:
11:43
